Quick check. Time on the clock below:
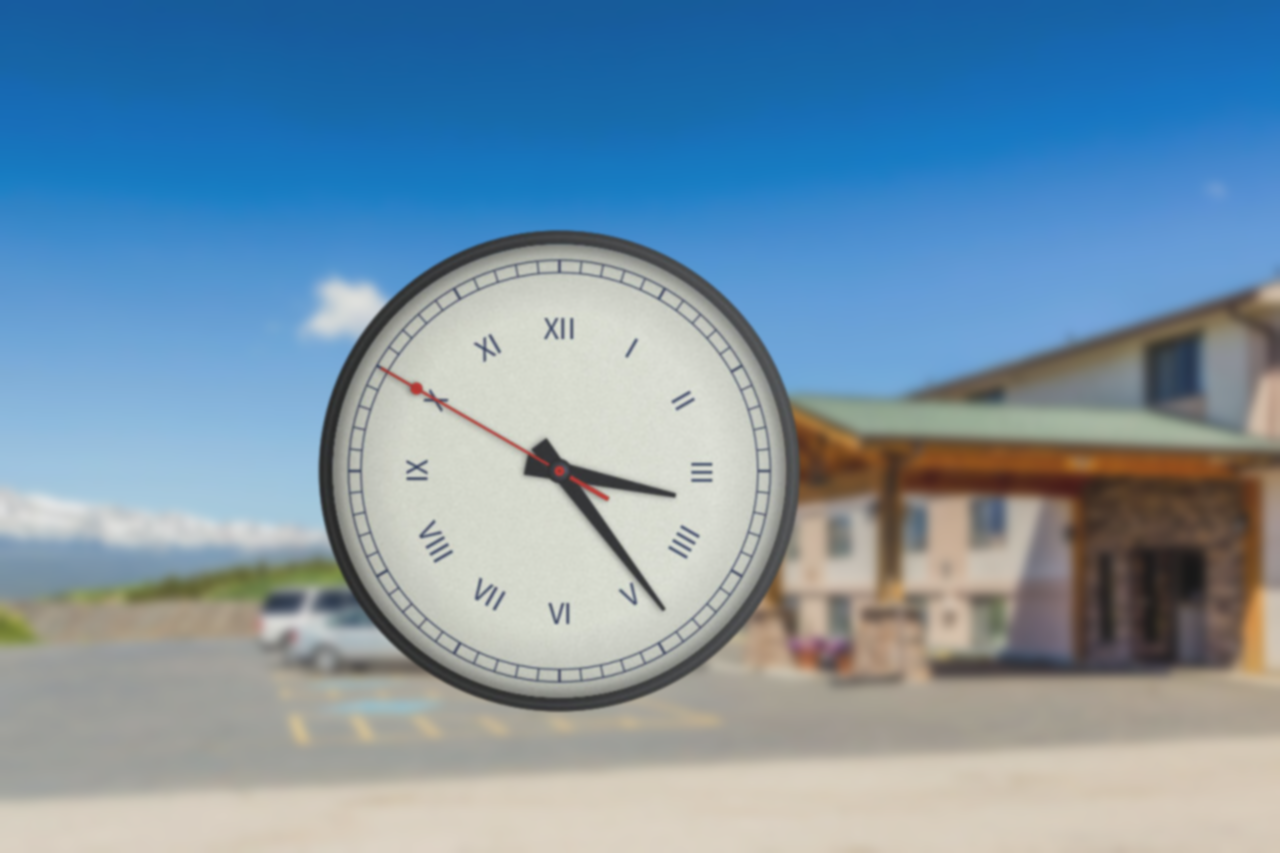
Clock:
3:23:50
